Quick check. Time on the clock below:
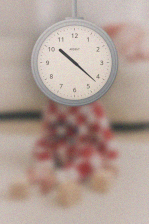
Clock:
10:22
